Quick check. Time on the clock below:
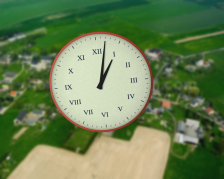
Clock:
1:02
